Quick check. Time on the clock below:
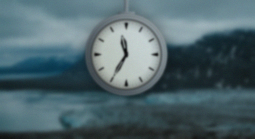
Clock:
11:35
